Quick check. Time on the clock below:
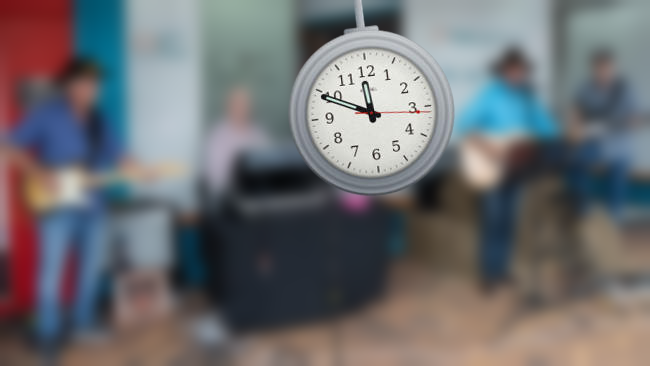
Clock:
11:49:16
